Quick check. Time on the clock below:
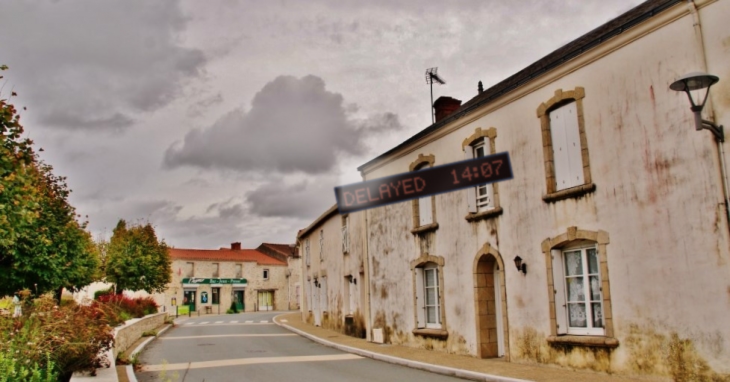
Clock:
14:07
